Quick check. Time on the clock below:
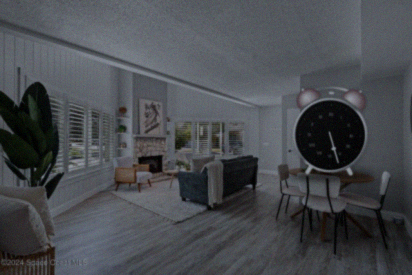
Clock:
5:27
